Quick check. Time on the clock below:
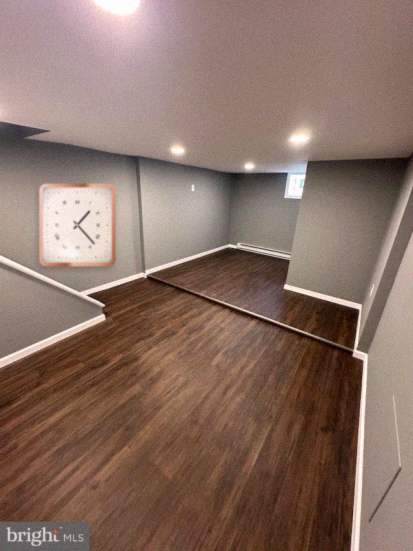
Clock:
1:23
